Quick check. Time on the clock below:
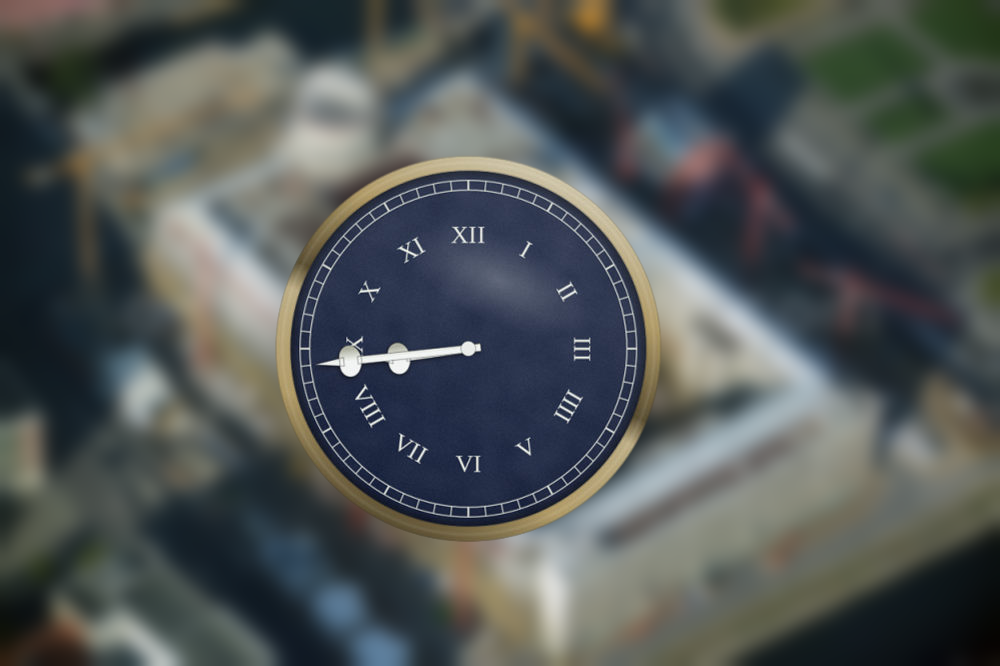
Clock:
8:44
